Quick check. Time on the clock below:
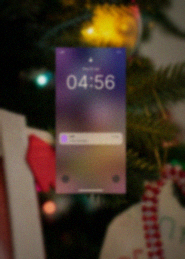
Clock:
4:56
